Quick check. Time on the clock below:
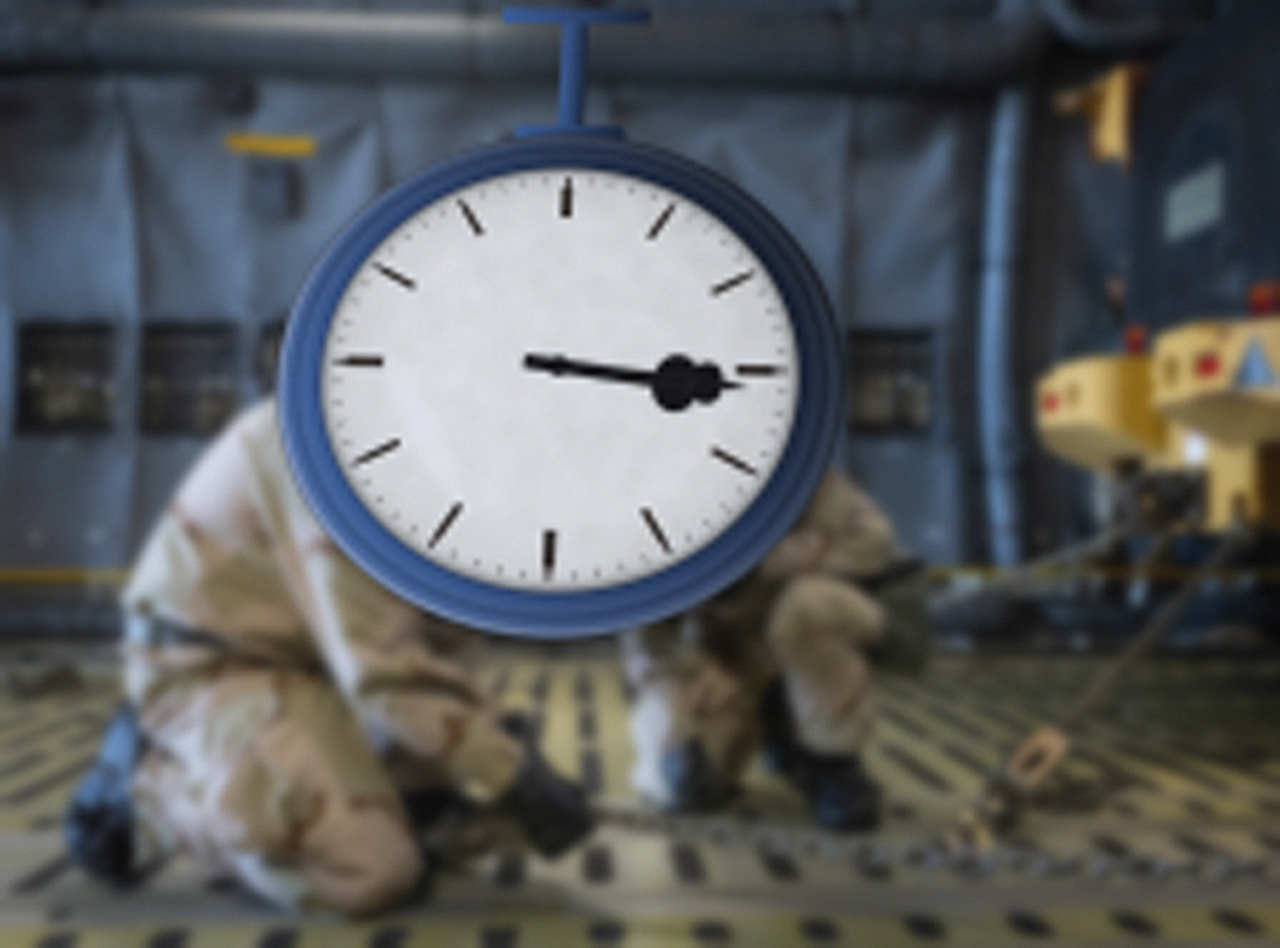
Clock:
3:16
